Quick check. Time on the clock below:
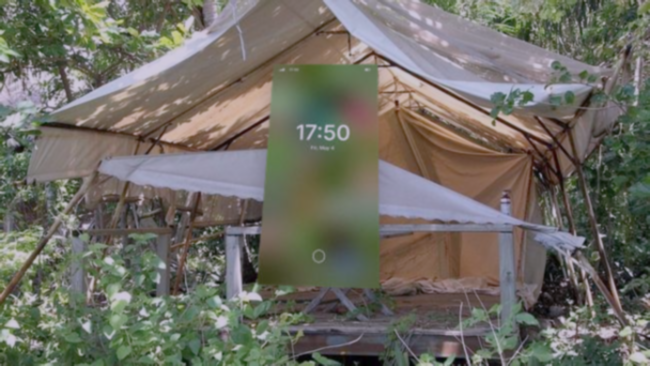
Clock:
17:50
